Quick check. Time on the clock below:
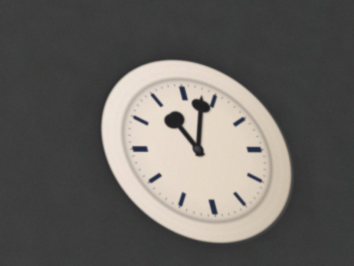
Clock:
11:03
